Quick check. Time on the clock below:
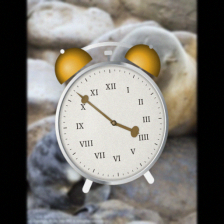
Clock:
3:52
